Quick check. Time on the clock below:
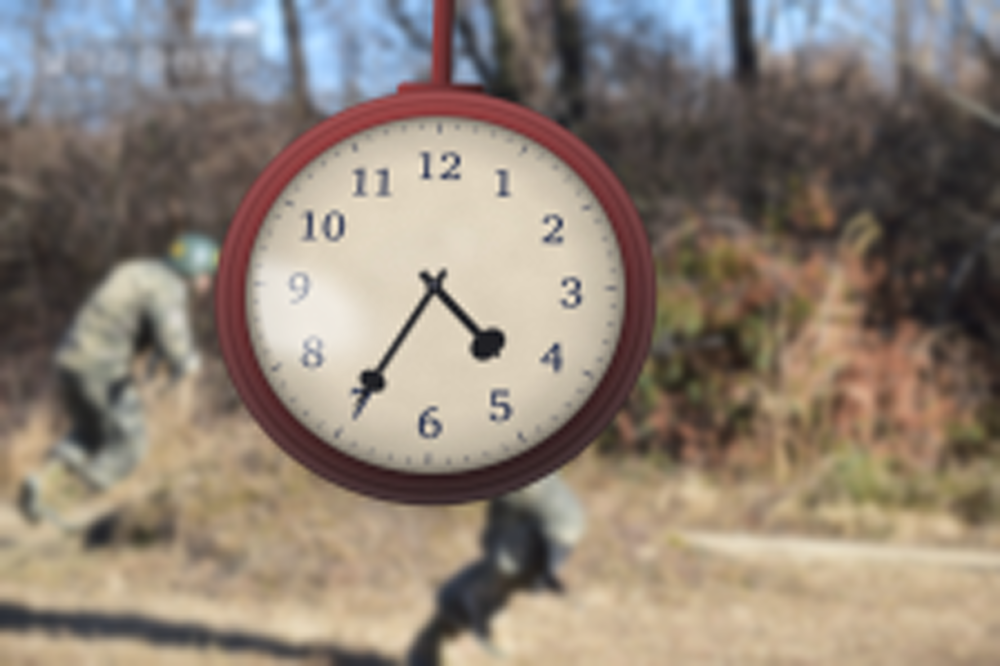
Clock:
4:35
